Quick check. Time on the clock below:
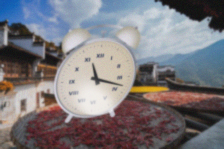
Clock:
11:18
